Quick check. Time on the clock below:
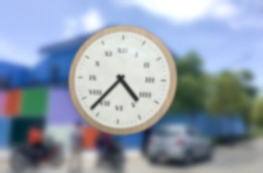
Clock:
4:37
